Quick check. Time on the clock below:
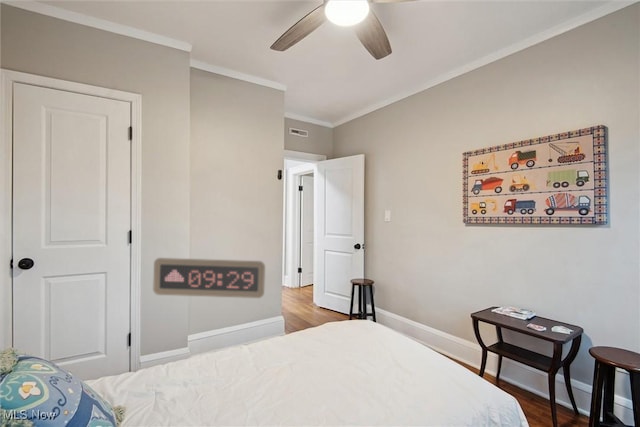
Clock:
9:29
